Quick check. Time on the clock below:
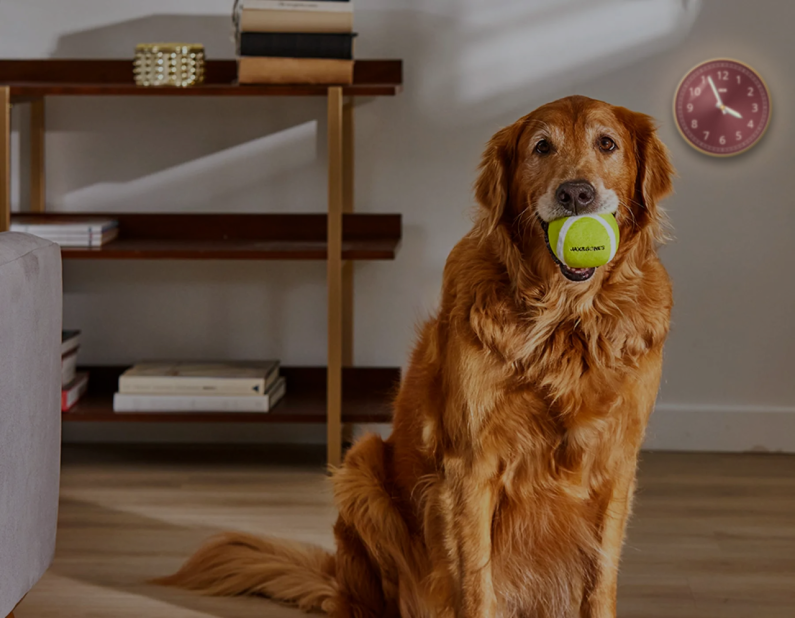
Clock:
3:56
